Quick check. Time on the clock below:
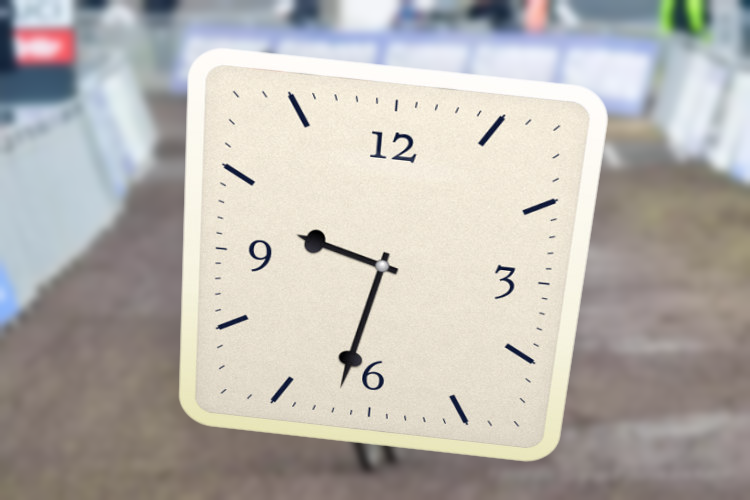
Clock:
9:32
